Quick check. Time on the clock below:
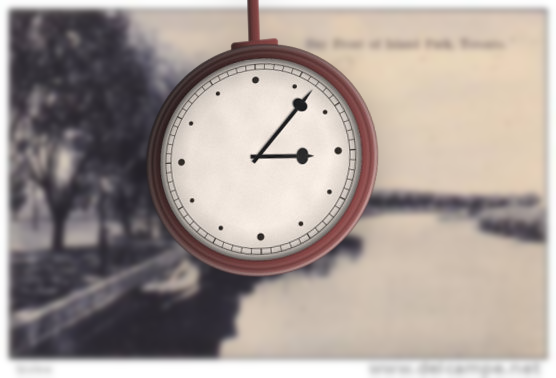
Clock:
3:07
